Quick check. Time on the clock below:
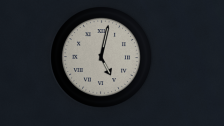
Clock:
5:02
